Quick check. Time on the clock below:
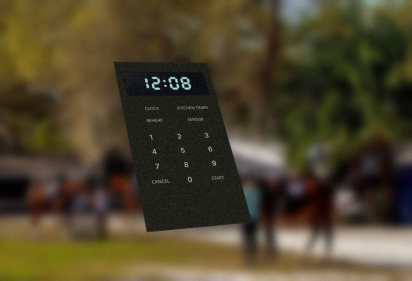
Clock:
12:08
